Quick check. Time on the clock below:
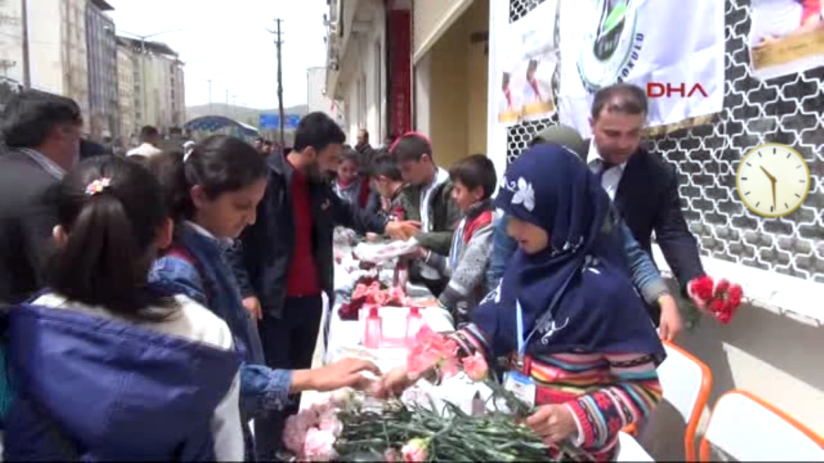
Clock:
10:29
